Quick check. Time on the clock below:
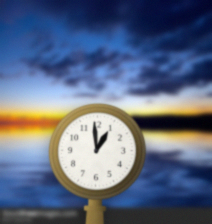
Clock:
12:59
